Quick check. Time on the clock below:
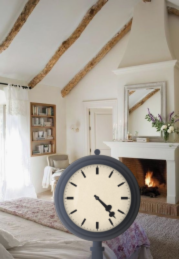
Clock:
4:23
